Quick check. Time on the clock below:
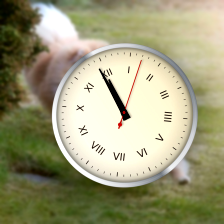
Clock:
11:59:07
